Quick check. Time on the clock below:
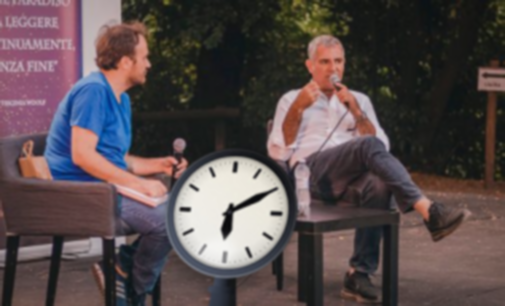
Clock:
6:10
